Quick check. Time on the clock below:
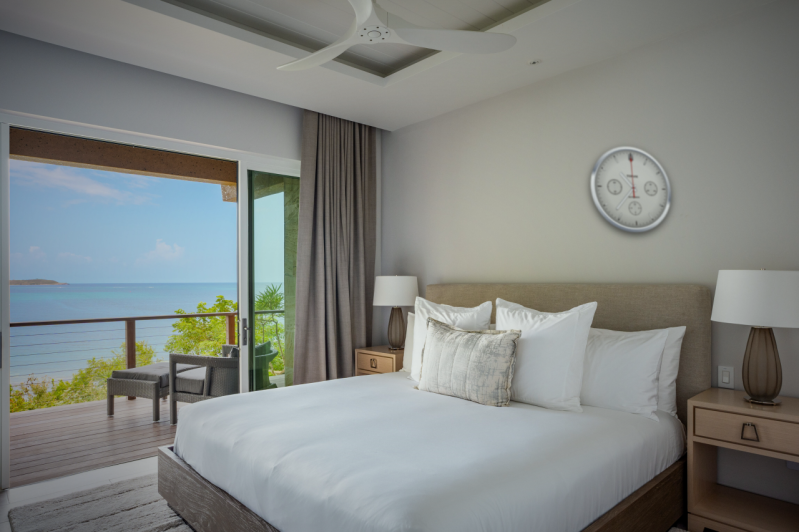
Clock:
10:37
